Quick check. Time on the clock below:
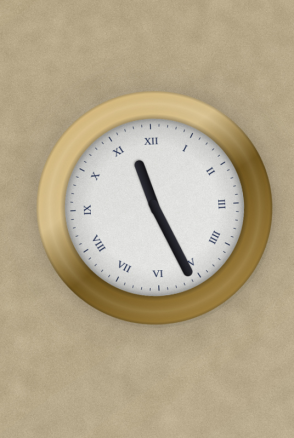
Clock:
11:26
